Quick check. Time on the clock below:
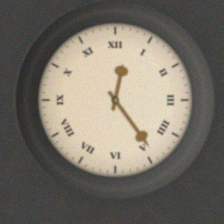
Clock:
12:24
